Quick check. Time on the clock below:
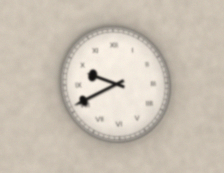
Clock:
9:41
